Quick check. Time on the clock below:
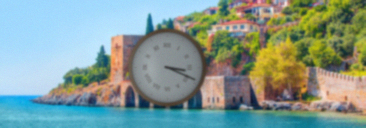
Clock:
3:19
